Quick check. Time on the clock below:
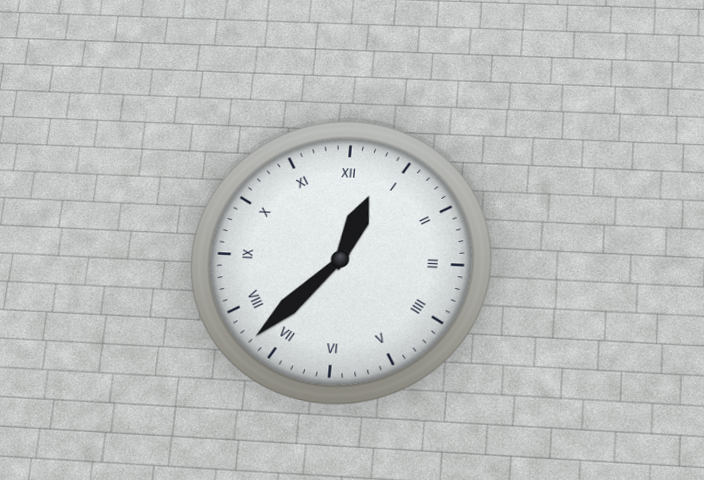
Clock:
12:37
